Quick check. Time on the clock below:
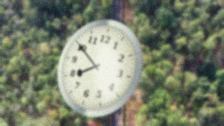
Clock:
7:50
